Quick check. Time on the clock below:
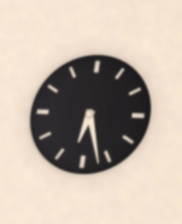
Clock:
6:27
